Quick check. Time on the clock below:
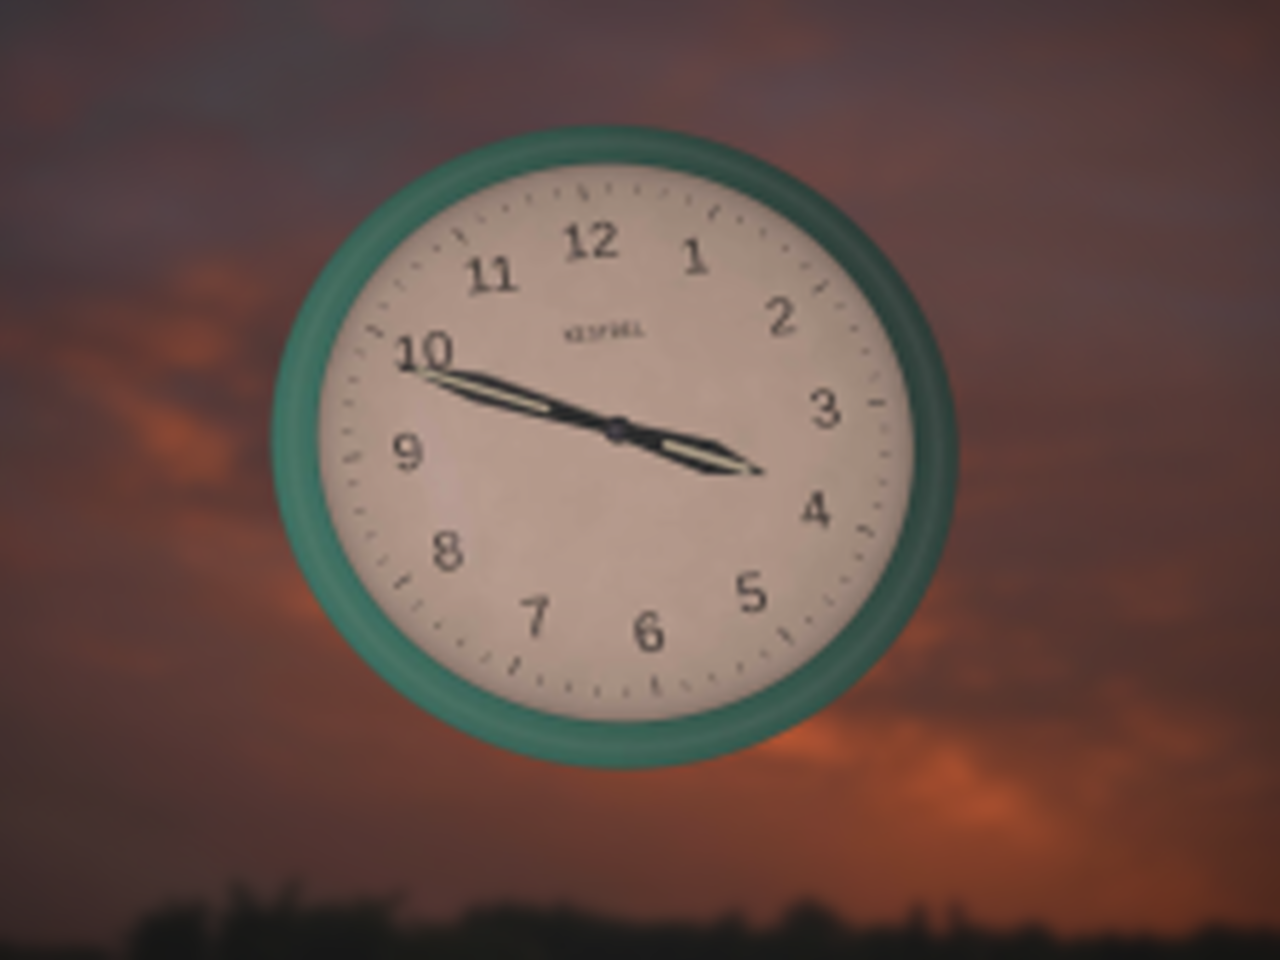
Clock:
3:49
